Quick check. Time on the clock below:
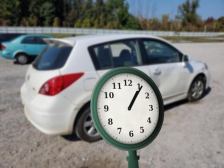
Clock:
1:06
